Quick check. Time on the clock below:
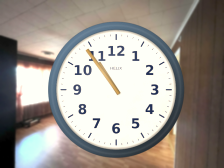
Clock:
10:54
